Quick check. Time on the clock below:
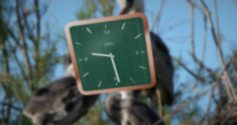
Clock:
9:29
